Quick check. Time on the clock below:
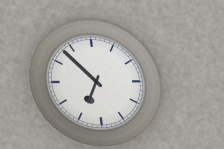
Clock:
6:53
